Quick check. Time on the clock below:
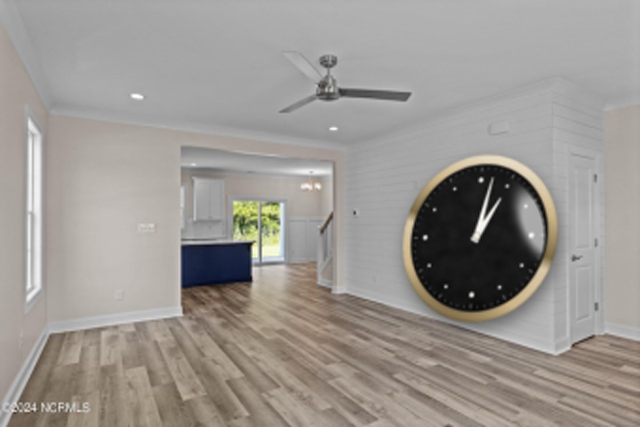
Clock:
1:02
